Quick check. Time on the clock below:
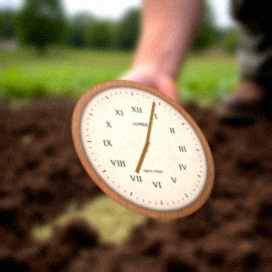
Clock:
7:04
